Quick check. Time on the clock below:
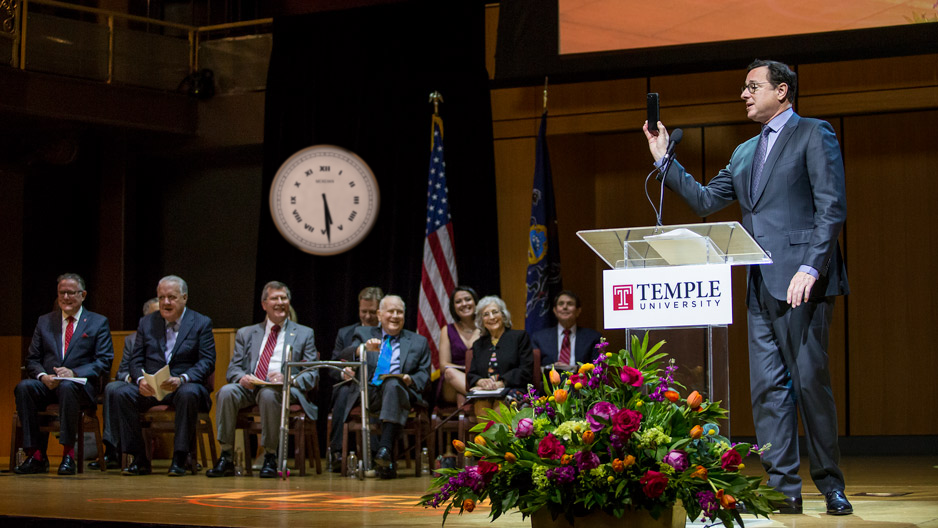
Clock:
5:29
